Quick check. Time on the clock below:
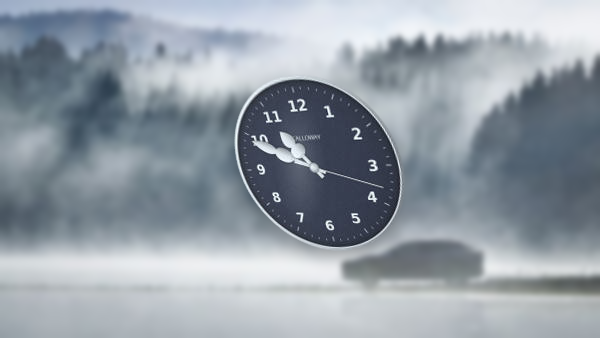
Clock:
10:49:18
